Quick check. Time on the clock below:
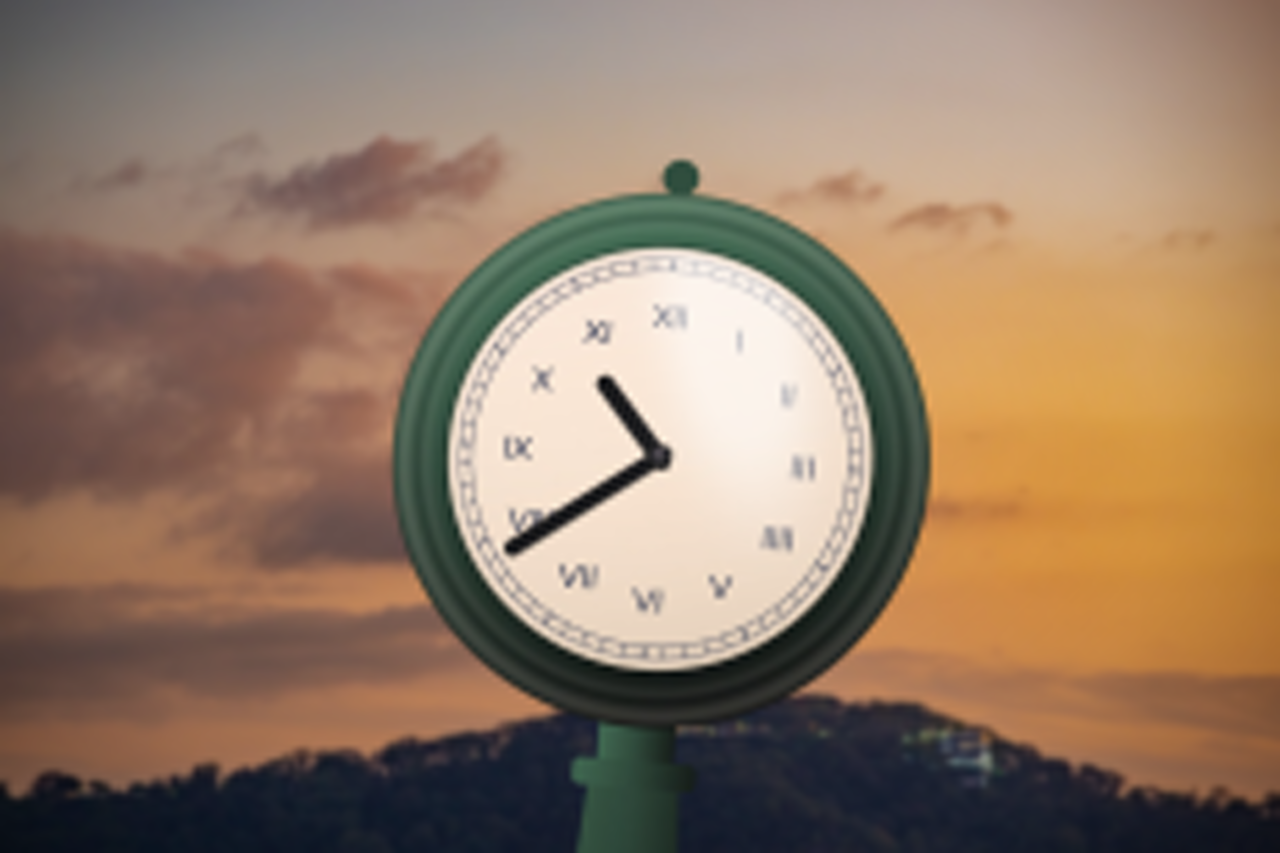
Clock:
10:39
